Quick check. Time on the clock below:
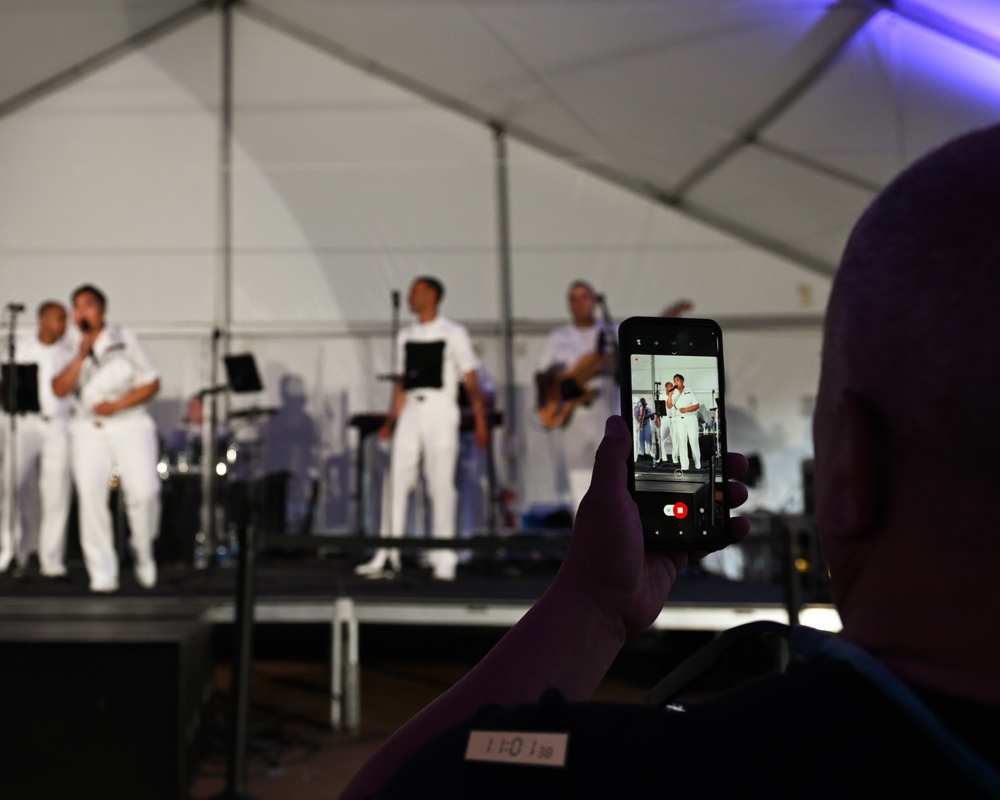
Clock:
11:01
